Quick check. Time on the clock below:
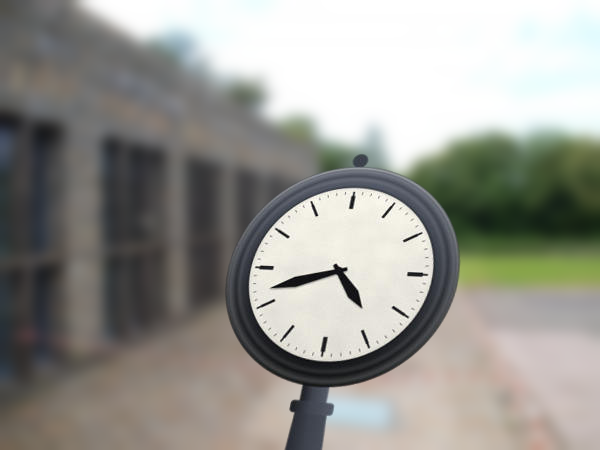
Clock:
4:42
